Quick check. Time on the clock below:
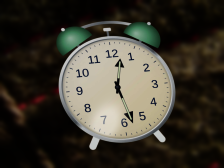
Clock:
12:28
